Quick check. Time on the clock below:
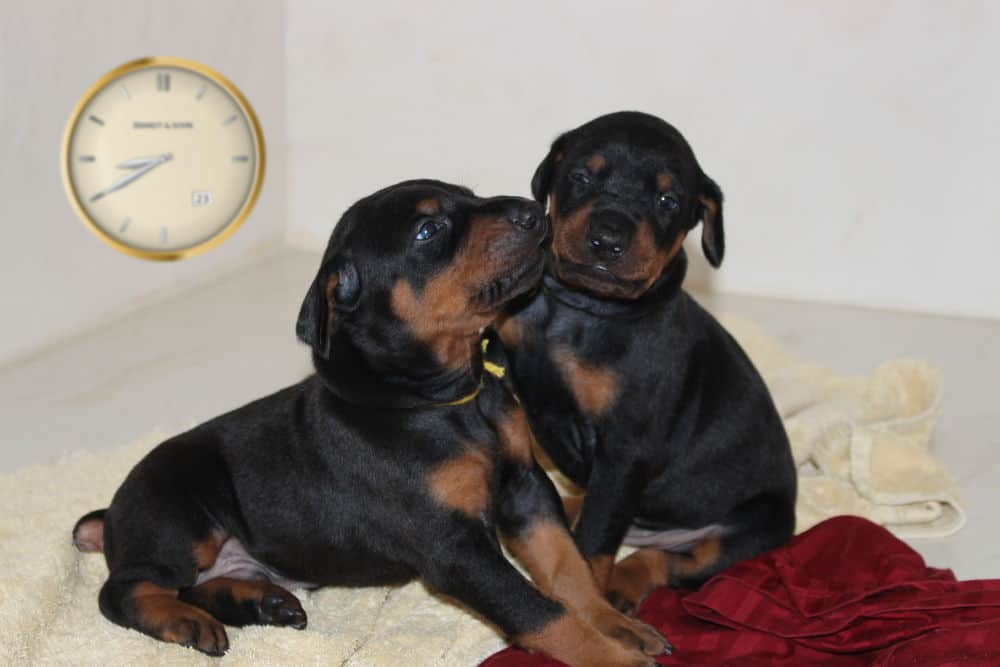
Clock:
8:40
